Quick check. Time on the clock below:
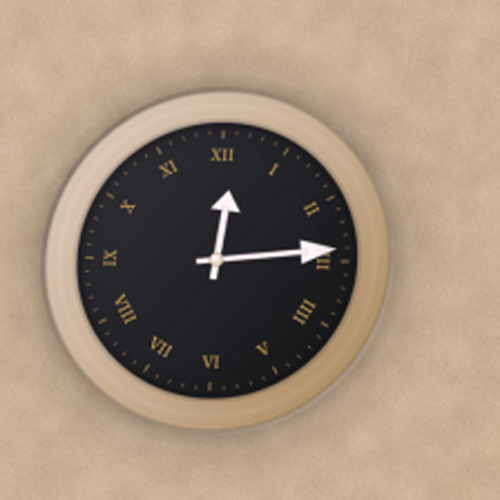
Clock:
12:14
